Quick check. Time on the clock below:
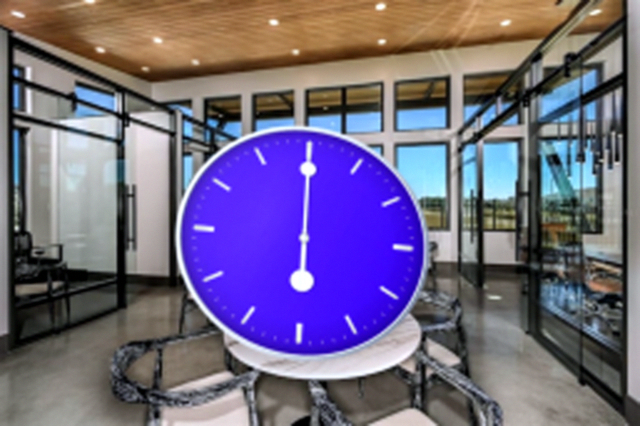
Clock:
6:00
